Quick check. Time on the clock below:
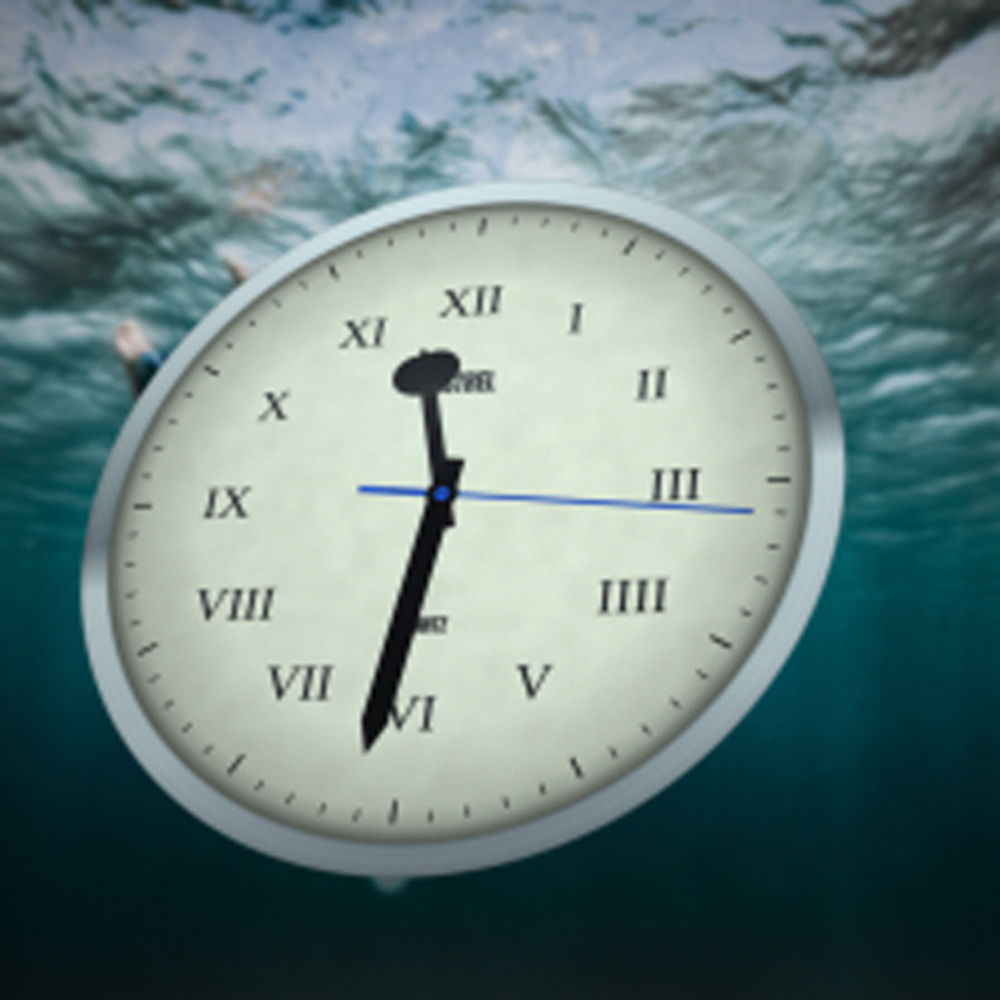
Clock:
11:31:16
